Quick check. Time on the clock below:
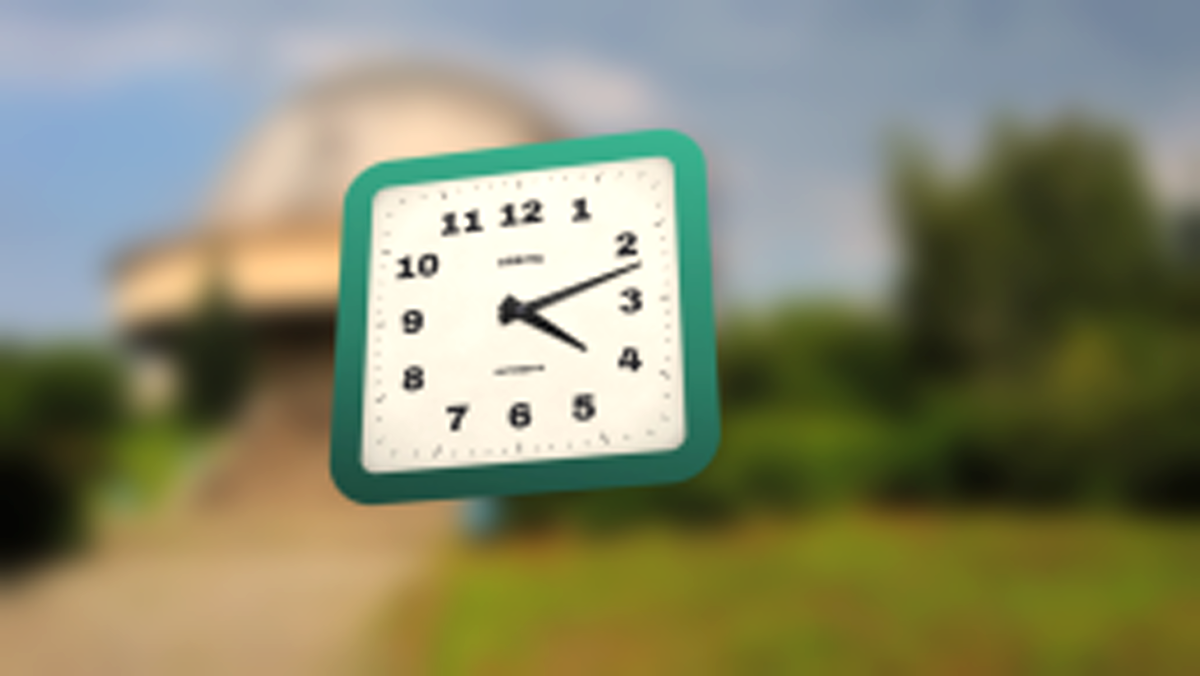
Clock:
4:12
